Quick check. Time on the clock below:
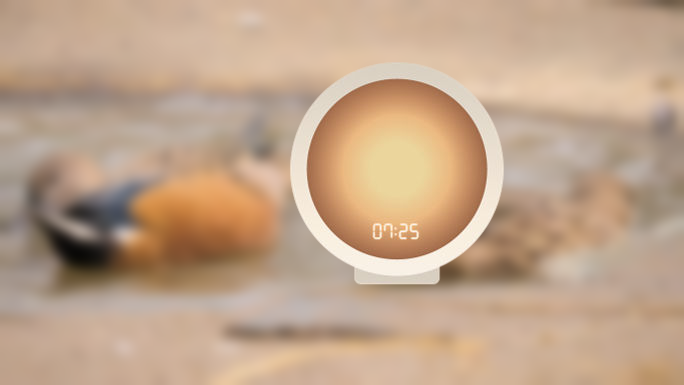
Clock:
7:25
